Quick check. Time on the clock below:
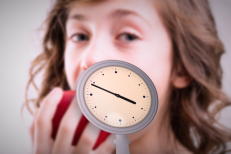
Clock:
3:49
